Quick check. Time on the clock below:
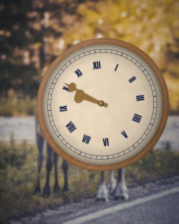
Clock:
9:51
